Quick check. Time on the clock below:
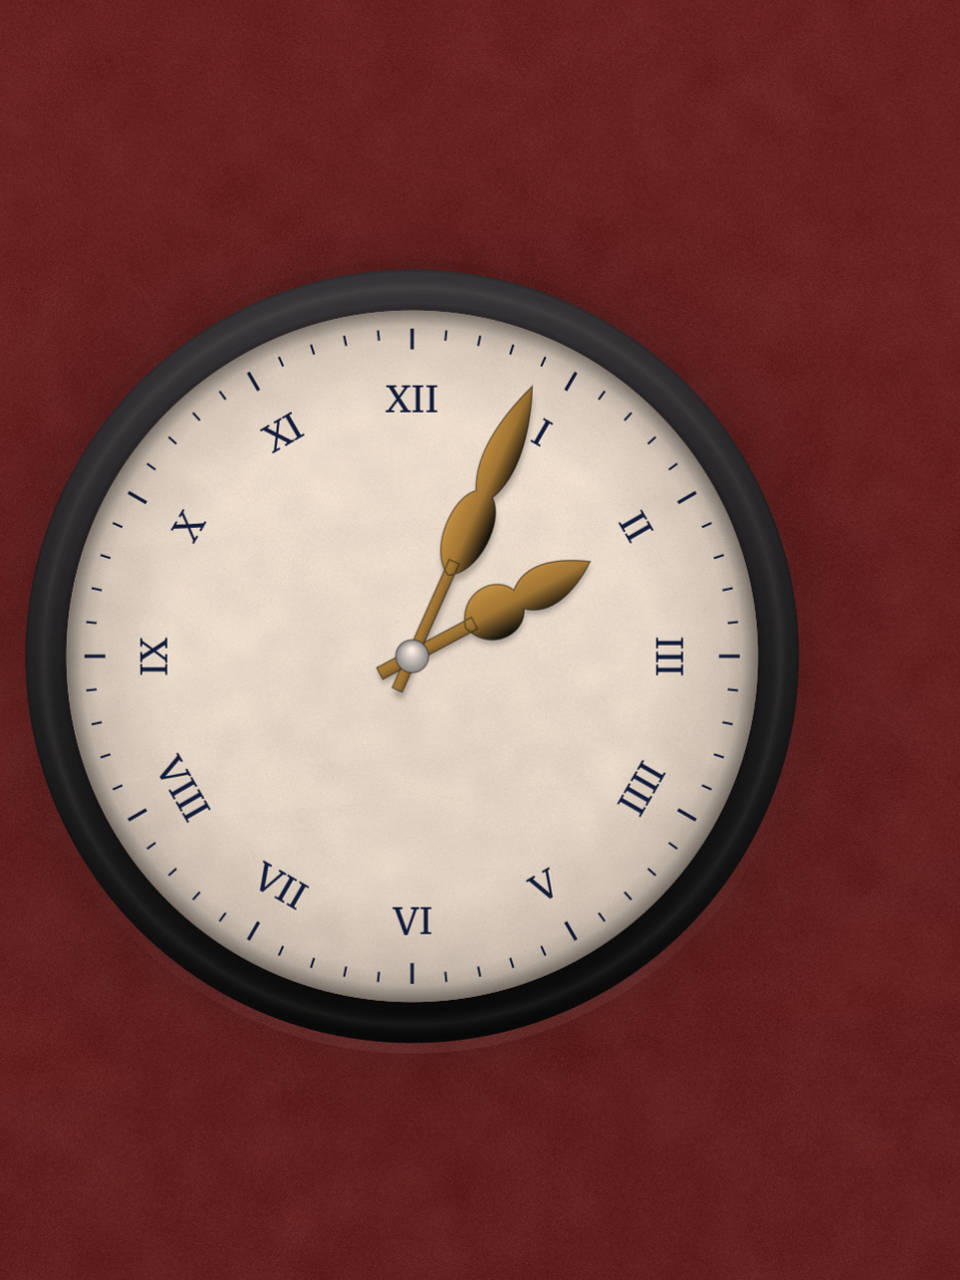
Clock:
2:04
